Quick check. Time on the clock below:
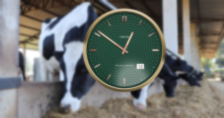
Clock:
12:51
